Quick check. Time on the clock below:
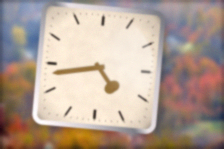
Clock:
4:43
